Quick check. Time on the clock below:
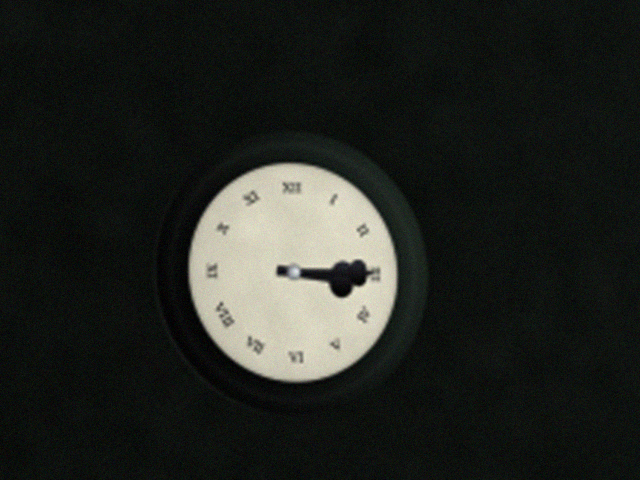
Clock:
3:15
